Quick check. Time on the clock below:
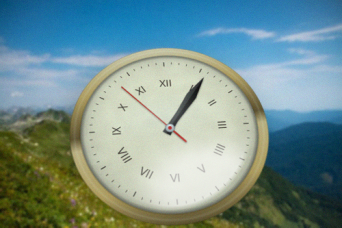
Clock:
1:05:53
